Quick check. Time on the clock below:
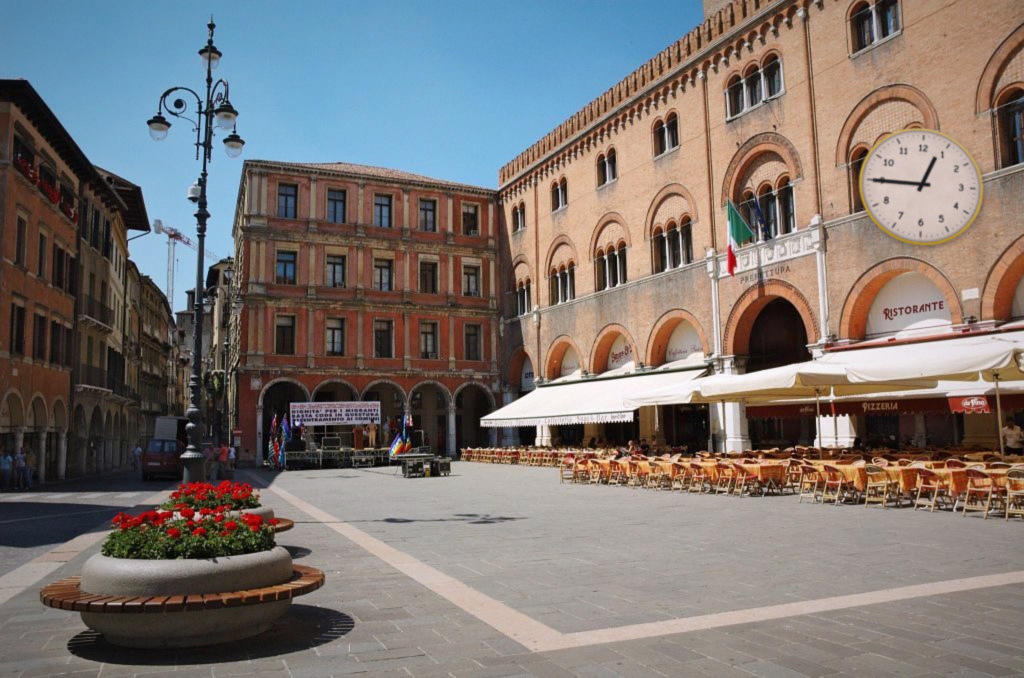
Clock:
12:45
